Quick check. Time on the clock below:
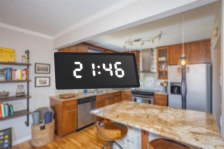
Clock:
21:46
